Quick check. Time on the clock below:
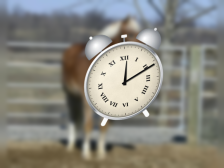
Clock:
12:11
